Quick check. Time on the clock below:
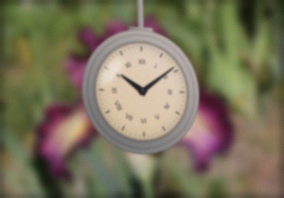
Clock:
10:09
